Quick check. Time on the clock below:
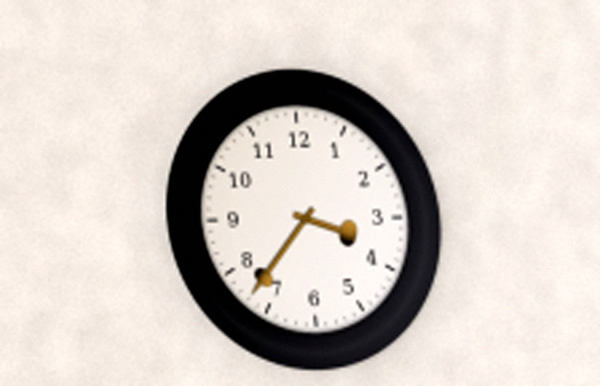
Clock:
3:37
